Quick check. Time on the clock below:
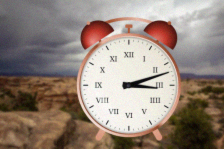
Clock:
3:12
